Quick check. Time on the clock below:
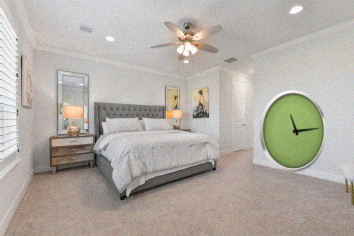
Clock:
11:14
